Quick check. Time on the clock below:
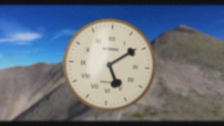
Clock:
5:09
